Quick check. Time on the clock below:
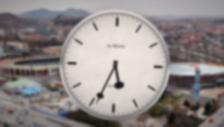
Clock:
5:34
